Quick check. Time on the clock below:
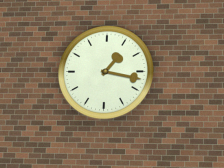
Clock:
1:17
